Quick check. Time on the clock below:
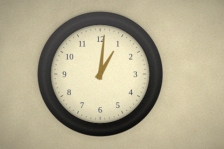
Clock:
1:01
